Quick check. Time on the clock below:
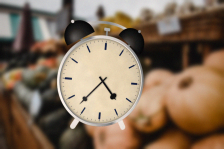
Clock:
4:37
